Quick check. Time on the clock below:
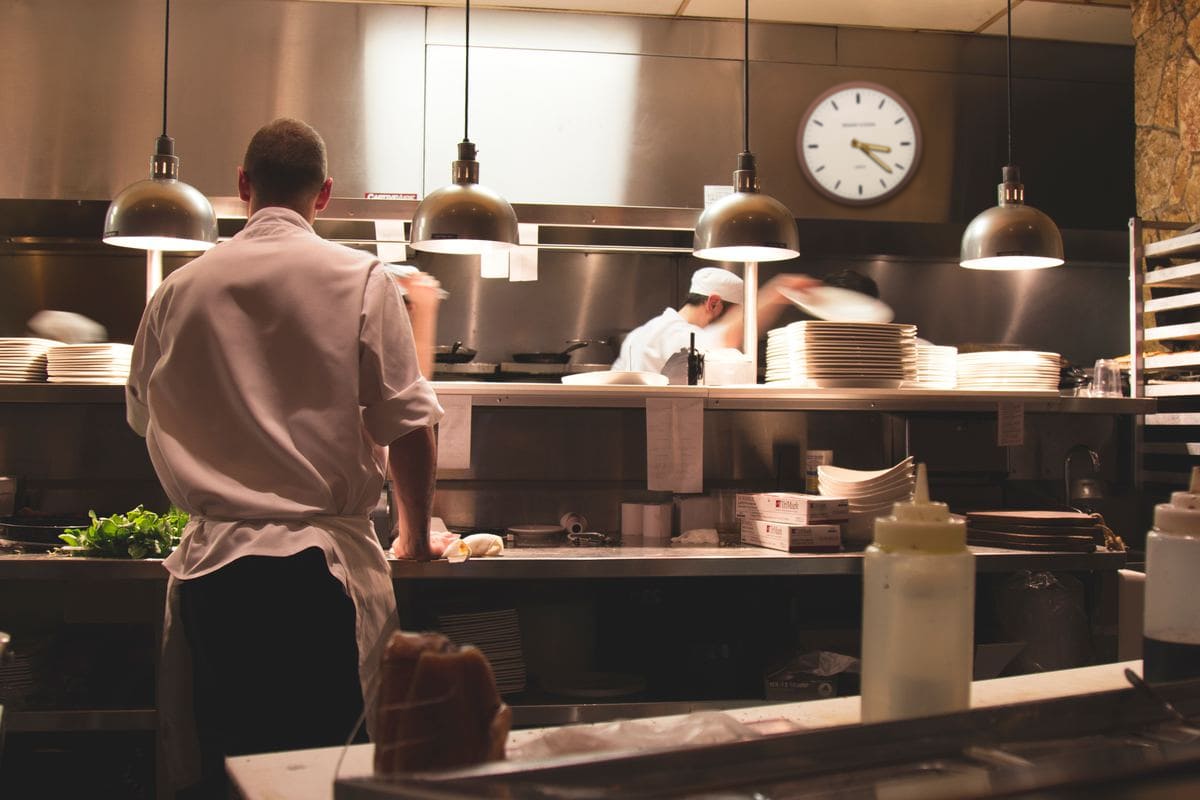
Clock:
3:22
